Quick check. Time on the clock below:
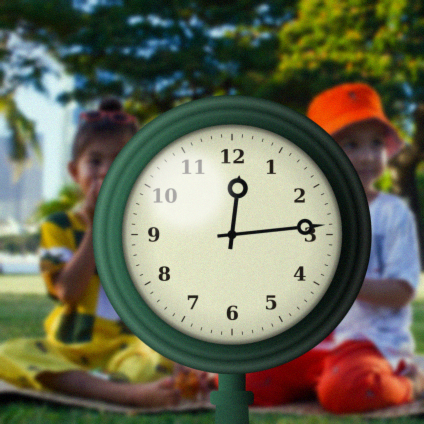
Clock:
12:14
